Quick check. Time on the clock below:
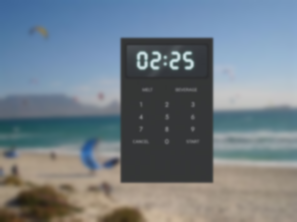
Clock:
2:25
